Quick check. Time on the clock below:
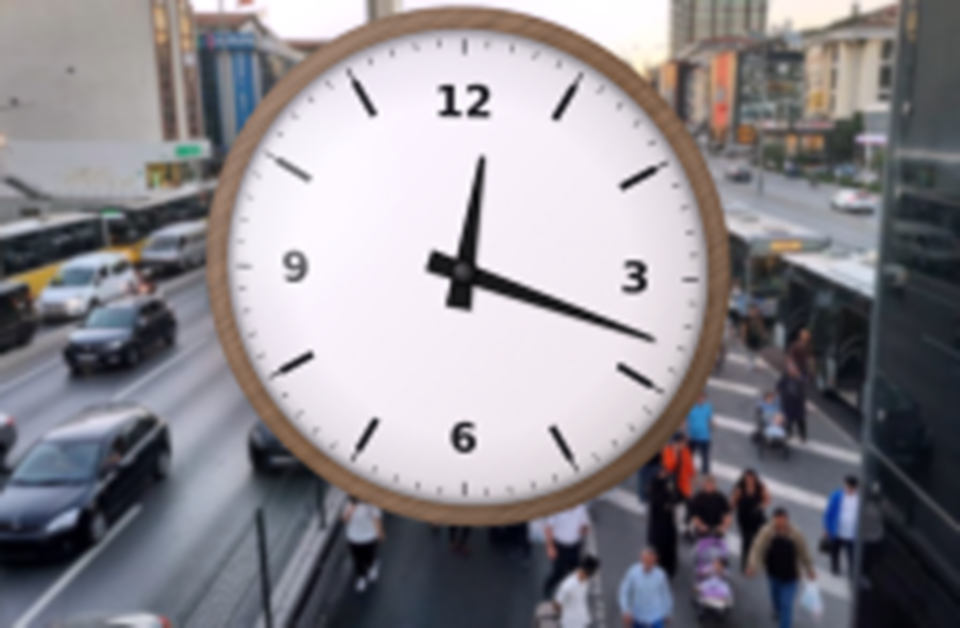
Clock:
12:18
